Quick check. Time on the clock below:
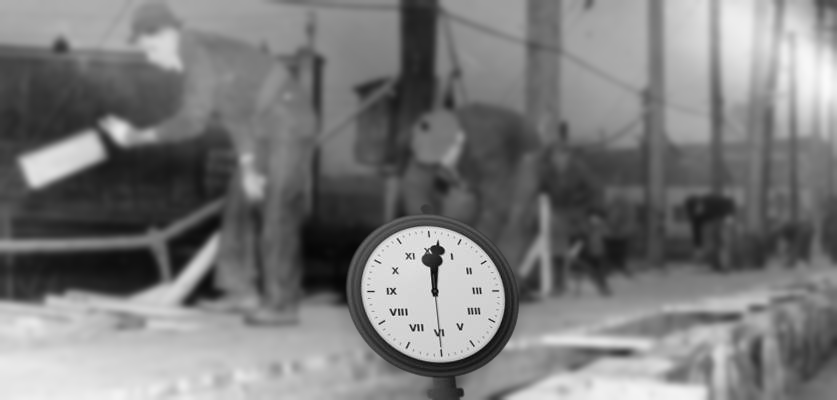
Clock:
12:01:30
